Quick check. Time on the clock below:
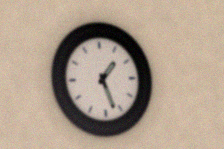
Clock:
1:27
